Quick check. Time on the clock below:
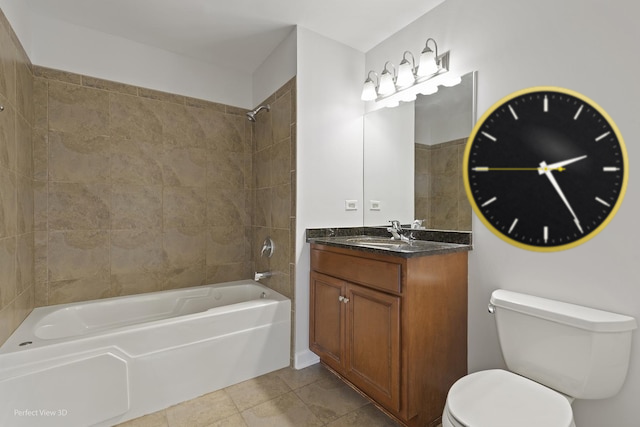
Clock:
2:24:45
